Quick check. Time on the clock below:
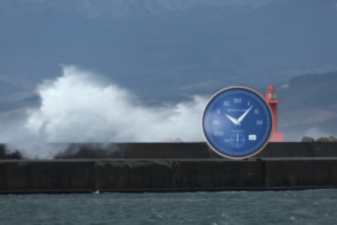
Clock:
10:07
